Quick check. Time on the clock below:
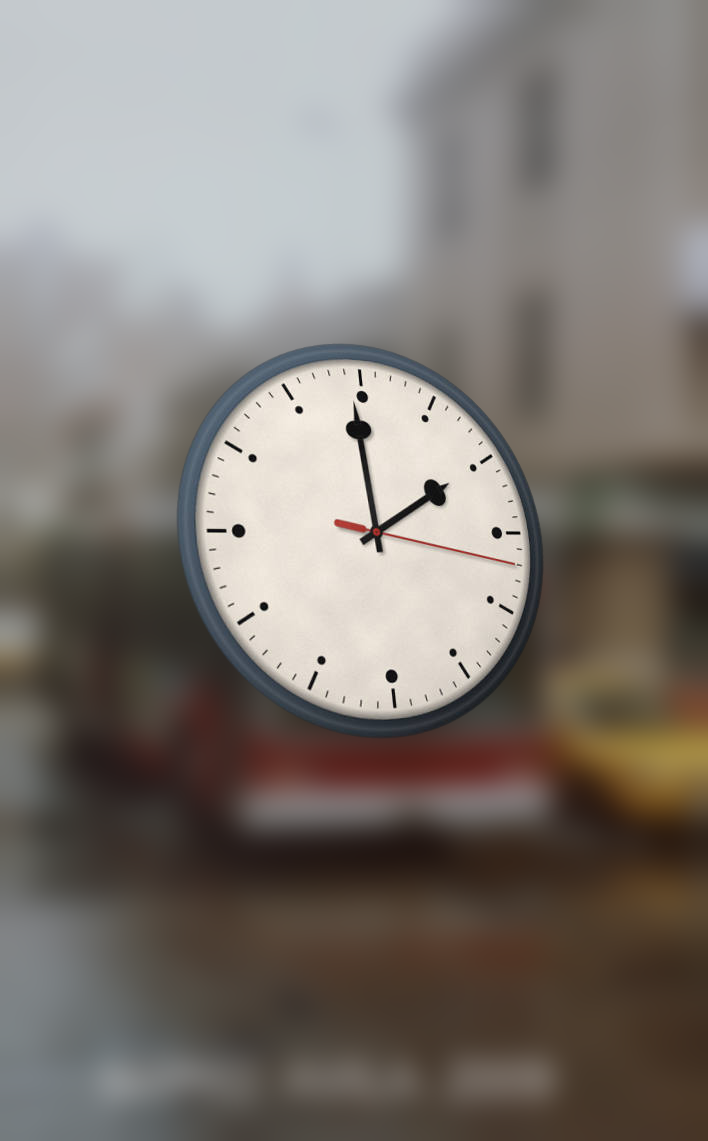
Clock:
1:59:17
